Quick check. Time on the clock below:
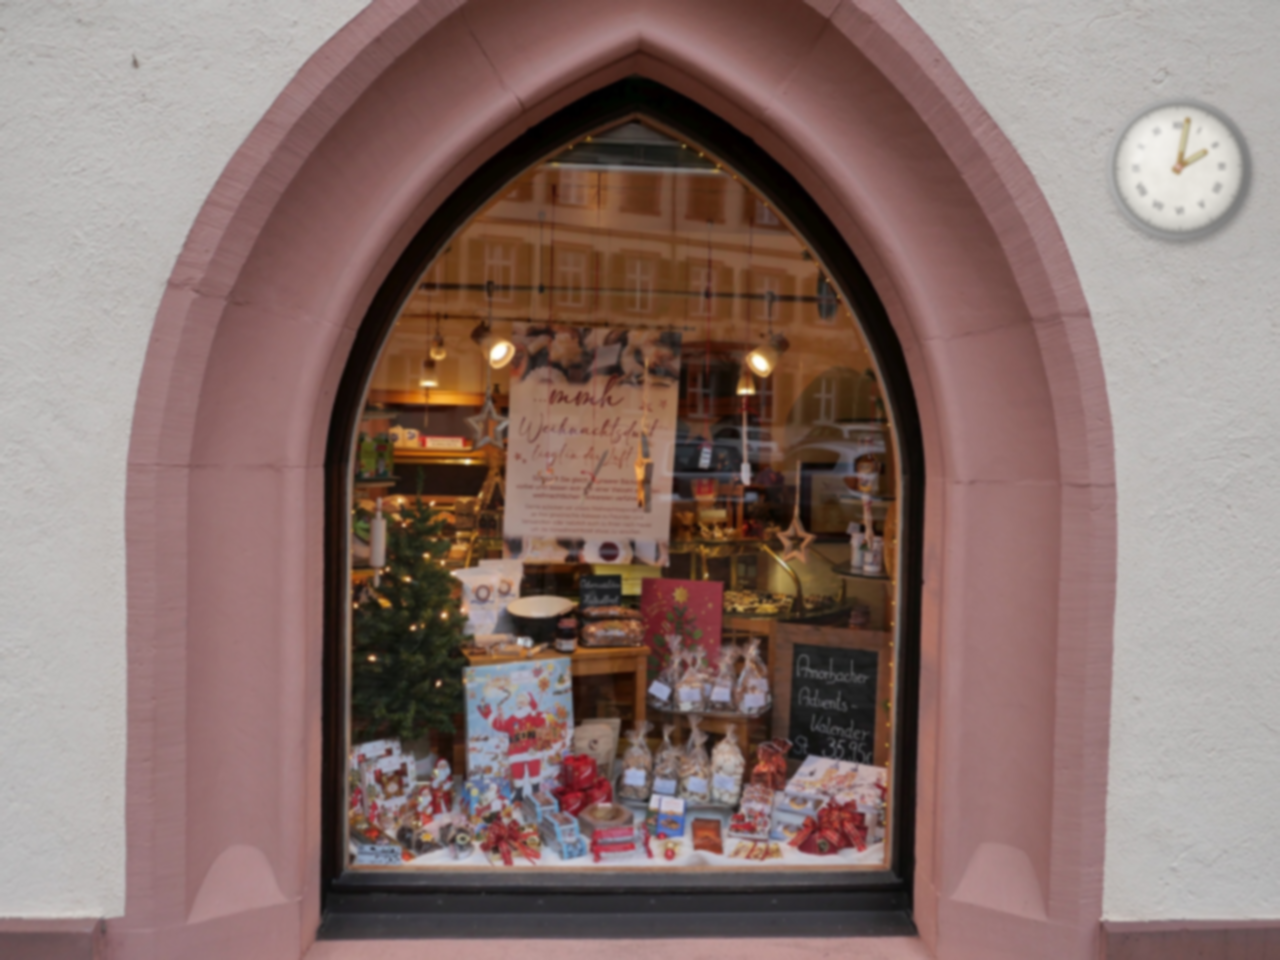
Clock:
2:02
